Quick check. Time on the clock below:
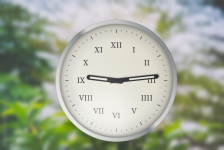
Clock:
9:14
